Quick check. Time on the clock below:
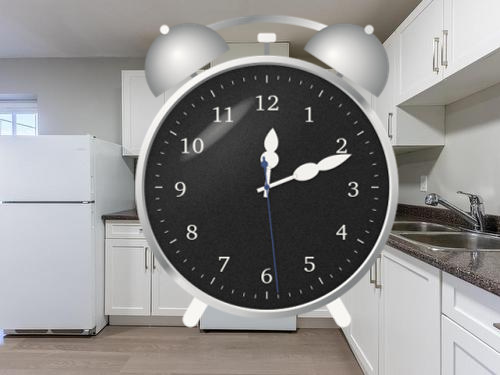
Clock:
12:11:29
